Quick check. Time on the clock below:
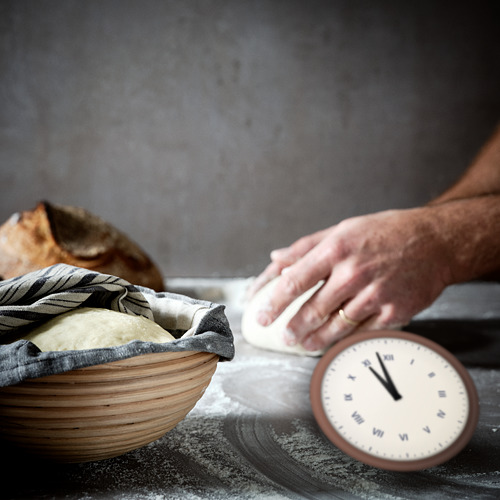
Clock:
10:58
